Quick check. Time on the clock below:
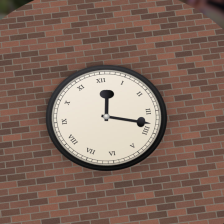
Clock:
12:18
